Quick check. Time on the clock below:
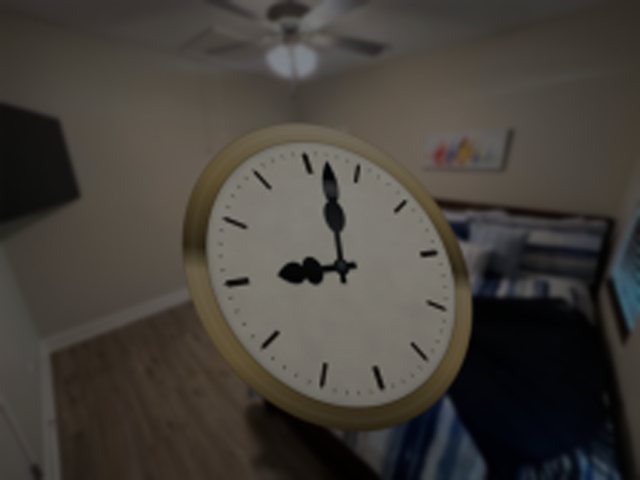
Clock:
9:02
